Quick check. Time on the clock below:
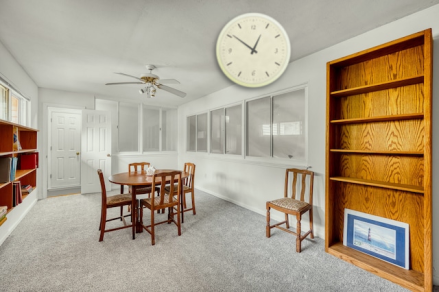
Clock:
12:51
